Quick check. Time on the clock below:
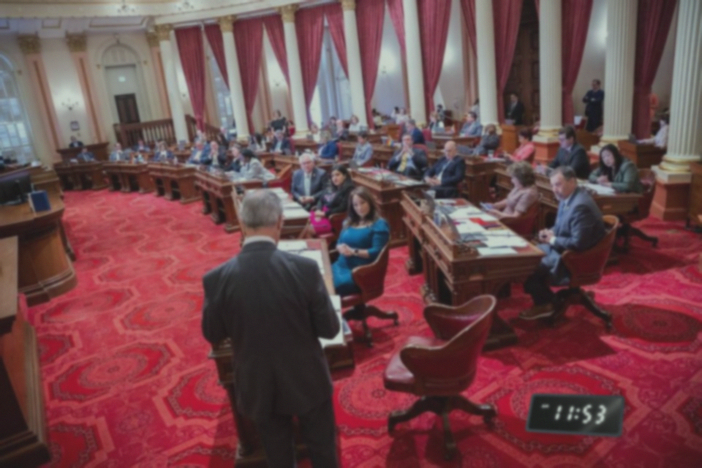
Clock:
11:53
